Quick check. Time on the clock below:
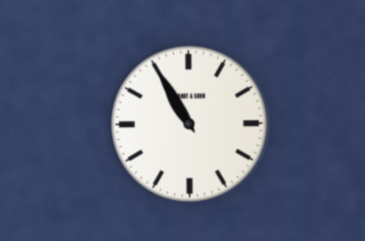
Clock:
10:55
